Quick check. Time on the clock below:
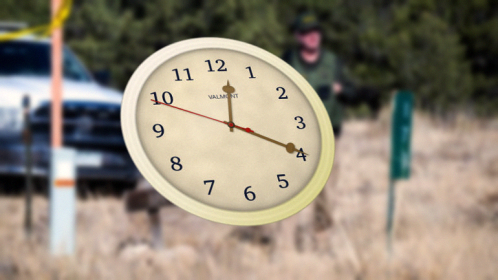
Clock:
12:19:49
